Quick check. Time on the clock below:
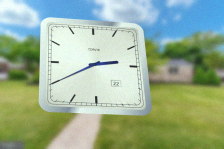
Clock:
2:40
